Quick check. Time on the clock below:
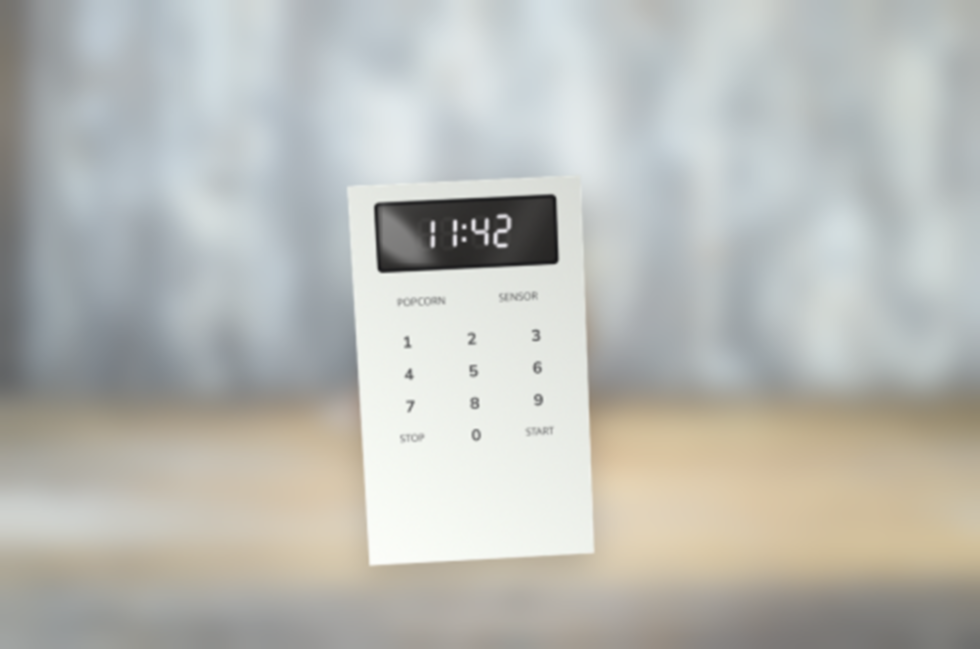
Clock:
11:42
